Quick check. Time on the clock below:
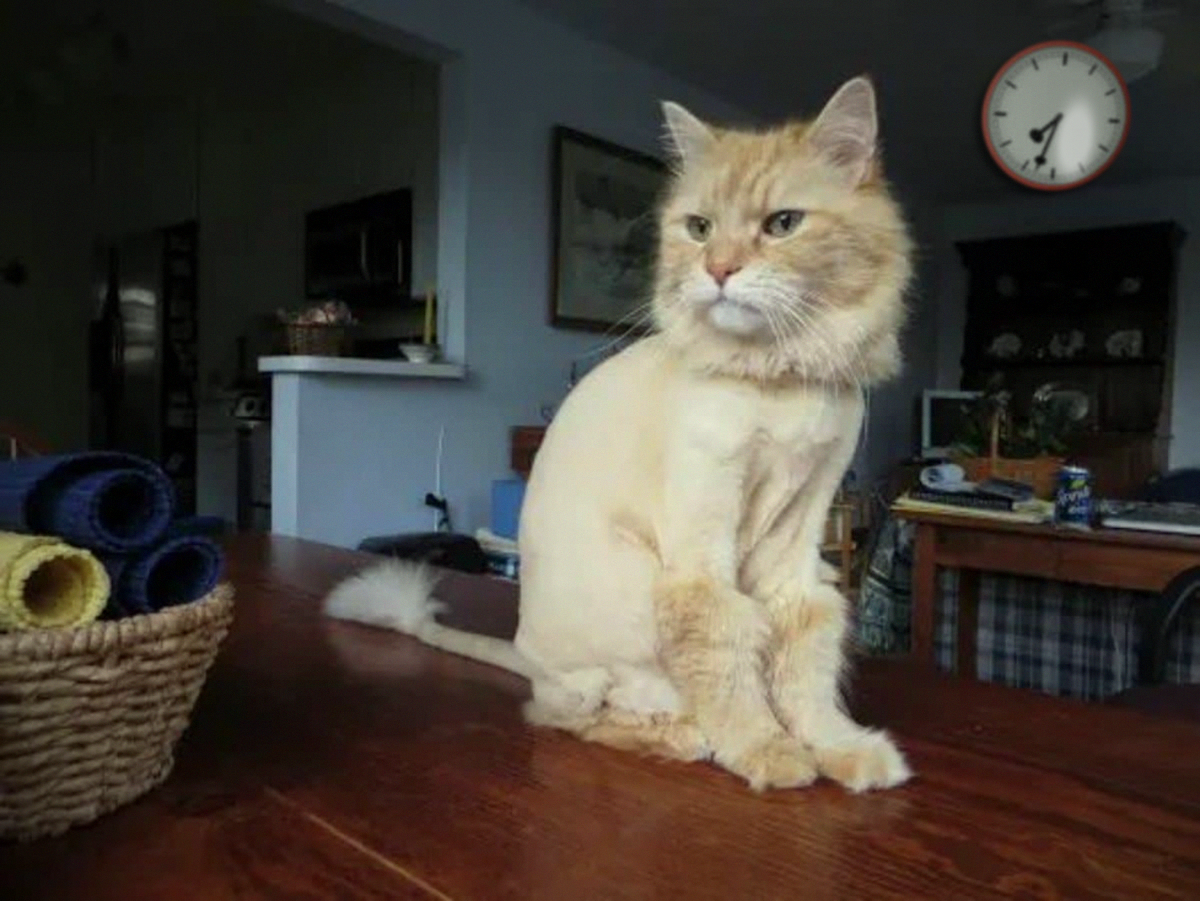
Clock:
7:33
